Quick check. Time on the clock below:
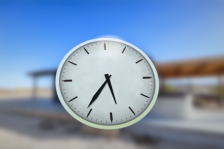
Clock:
5:36
